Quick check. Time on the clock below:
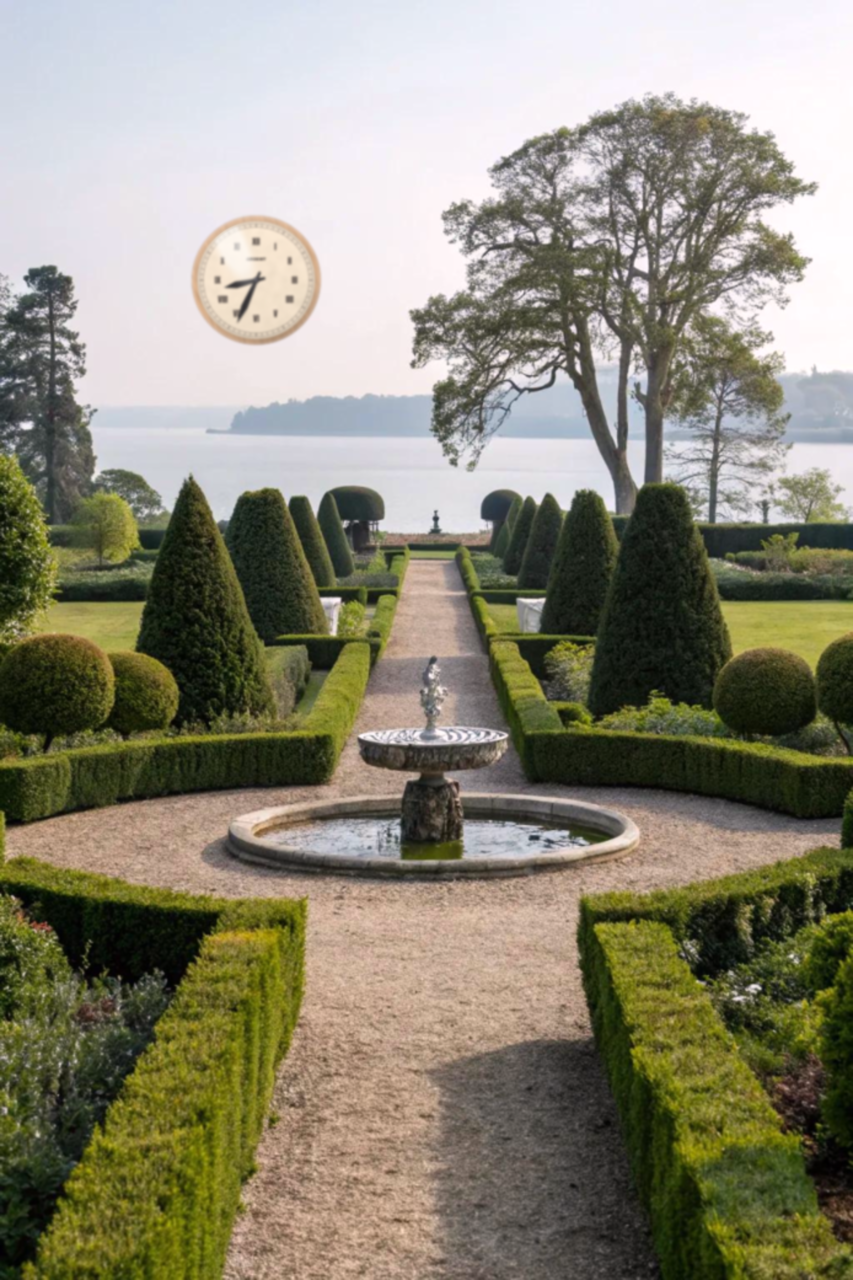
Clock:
8:34
